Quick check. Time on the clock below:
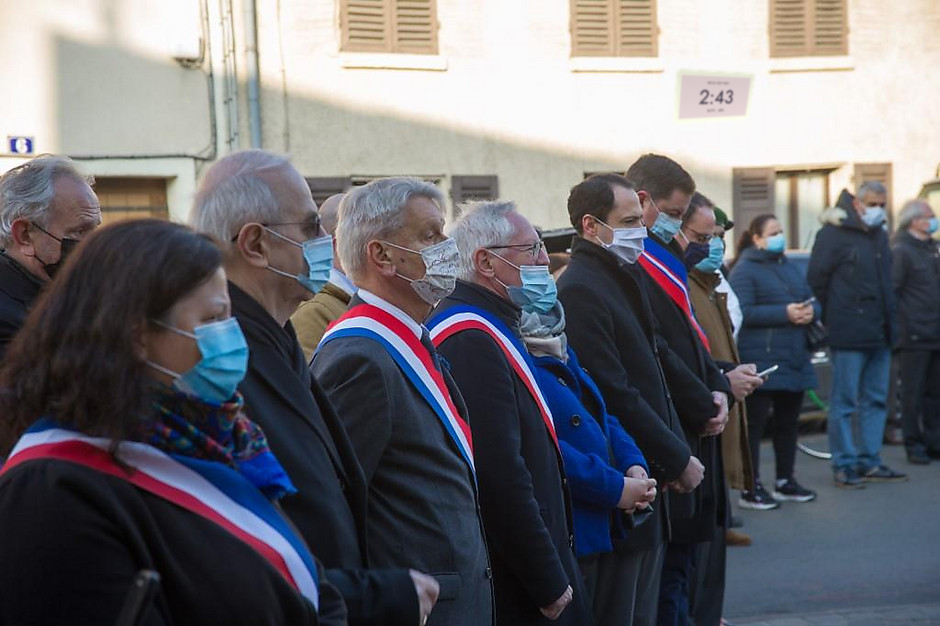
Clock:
2:43
